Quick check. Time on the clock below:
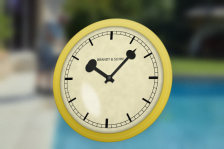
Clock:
10:07
